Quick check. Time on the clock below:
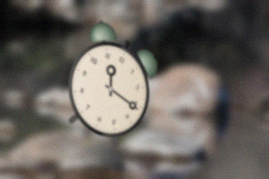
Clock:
11:16
